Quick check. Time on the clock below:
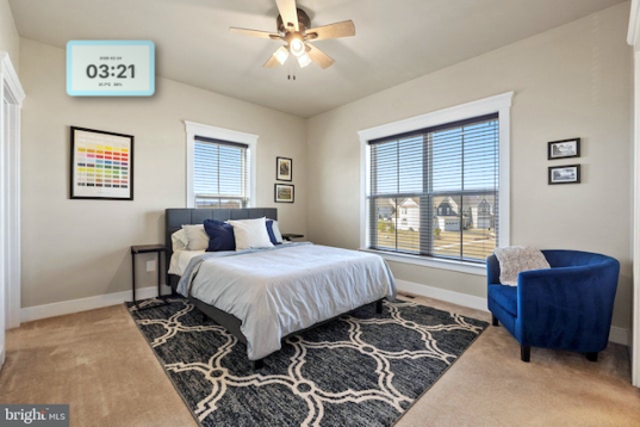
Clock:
3:21
